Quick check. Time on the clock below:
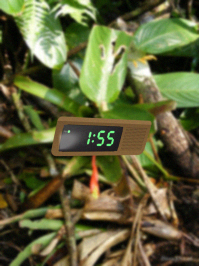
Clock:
1:55
